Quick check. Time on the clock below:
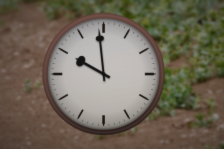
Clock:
9:59
